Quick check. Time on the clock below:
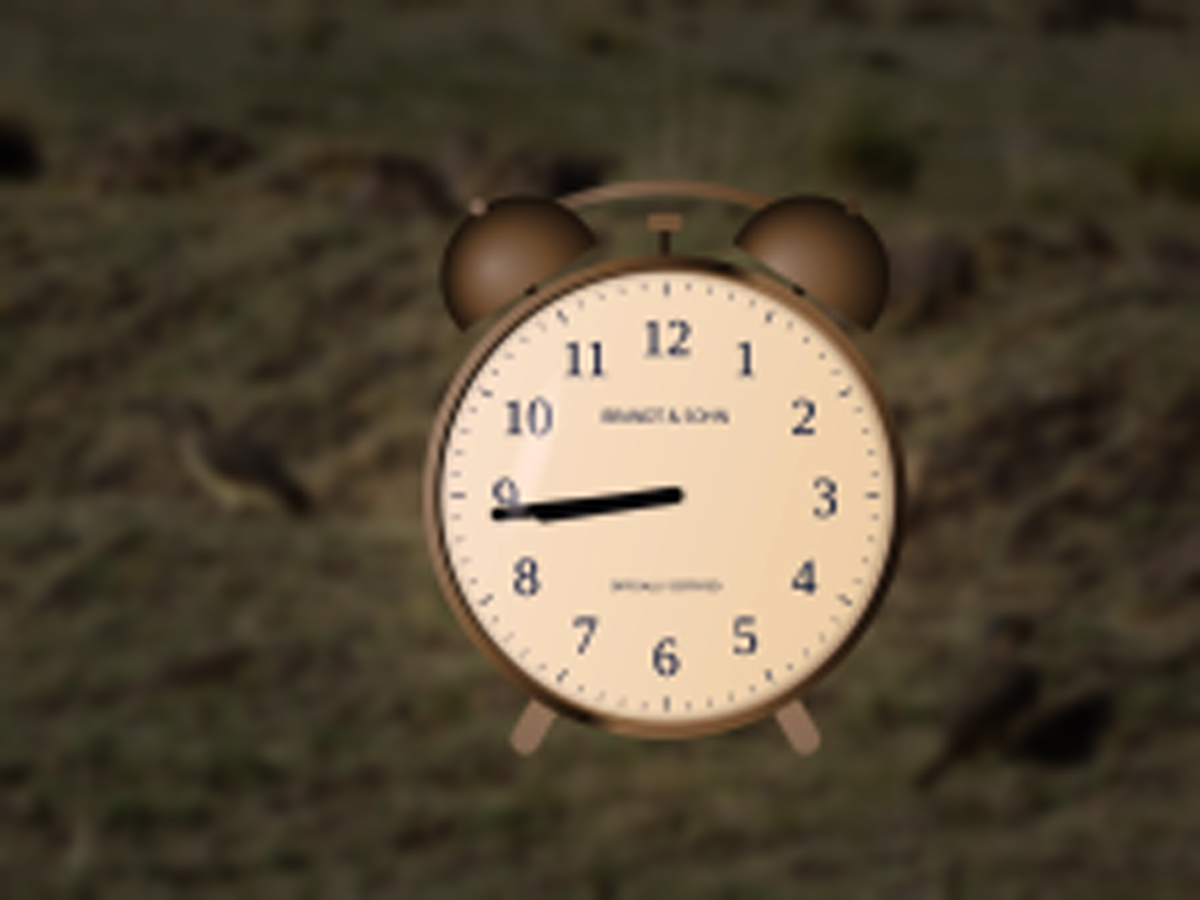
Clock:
8:44
